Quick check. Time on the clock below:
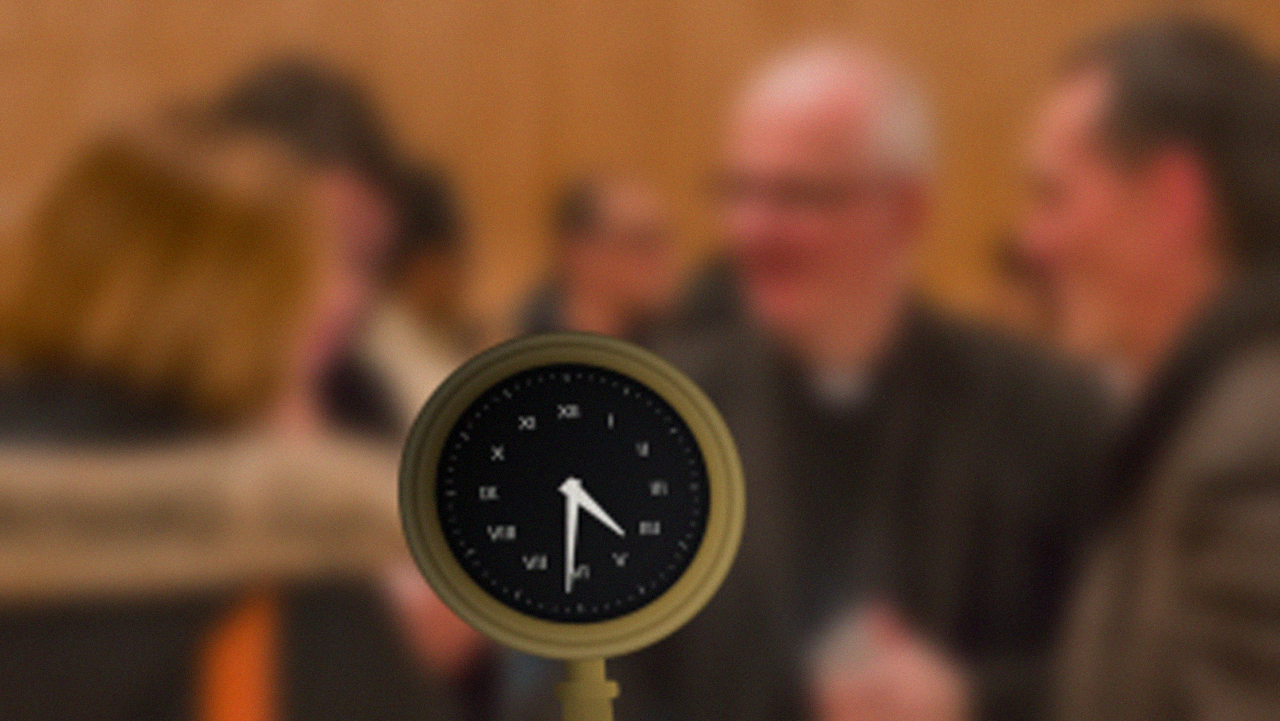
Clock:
4:31
